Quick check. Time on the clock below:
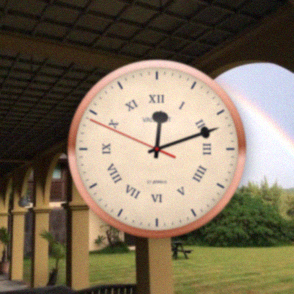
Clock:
12:11:49
